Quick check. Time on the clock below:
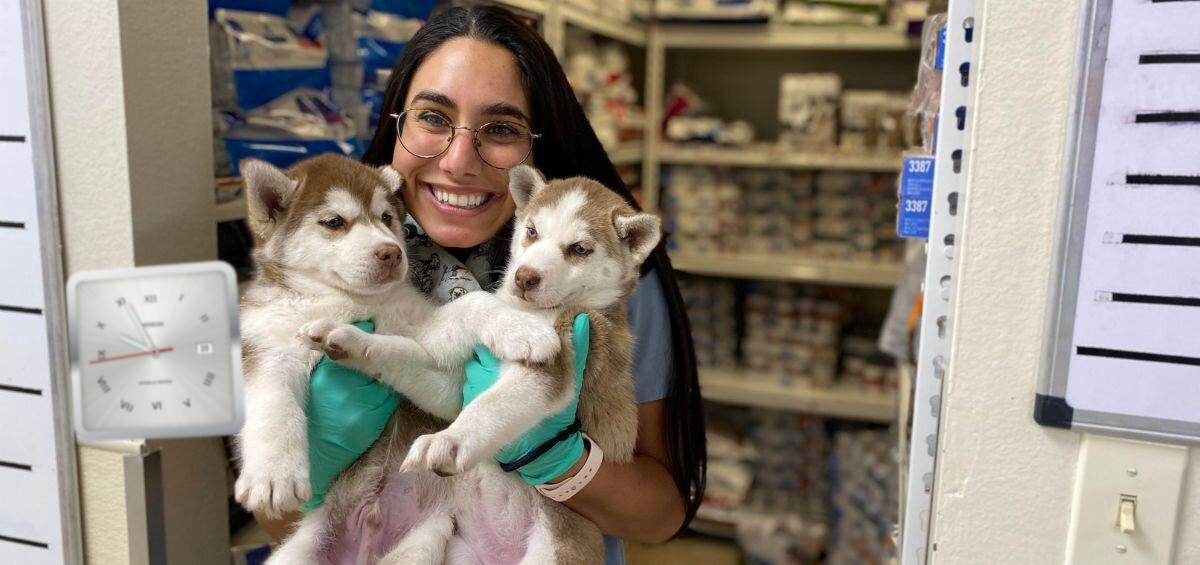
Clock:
9:55:44
